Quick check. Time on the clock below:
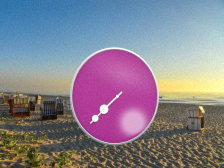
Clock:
7:38
